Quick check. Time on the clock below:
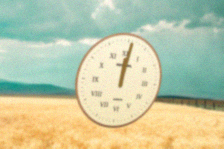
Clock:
12:01
